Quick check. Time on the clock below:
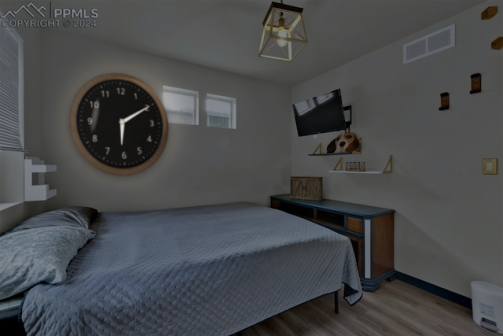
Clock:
6:10
